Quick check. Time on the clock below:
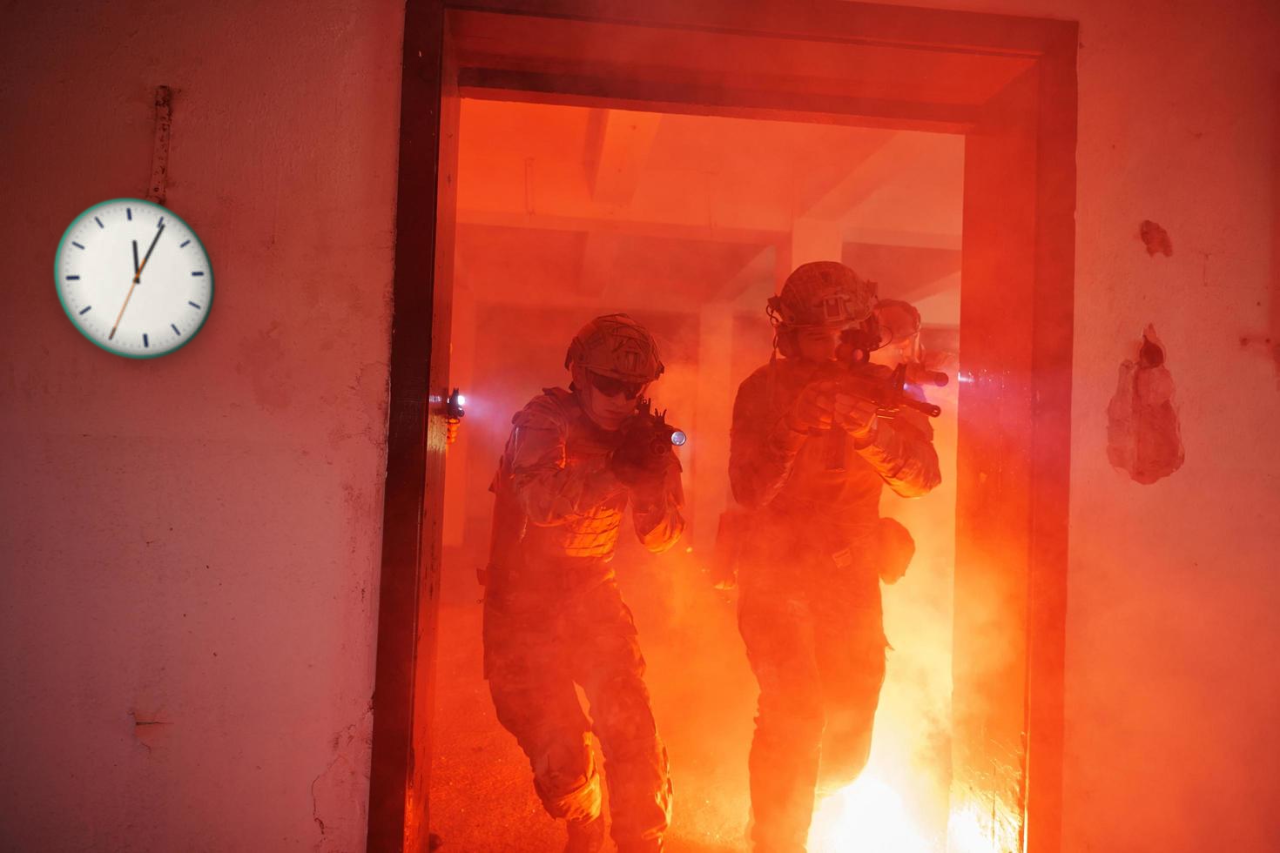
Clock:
12:05:35
